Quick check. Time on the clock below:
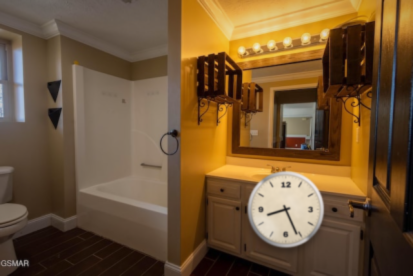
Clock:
8:26
